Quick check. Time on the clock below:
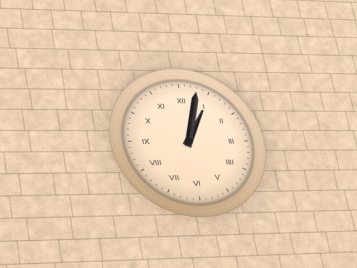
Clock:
1:03
